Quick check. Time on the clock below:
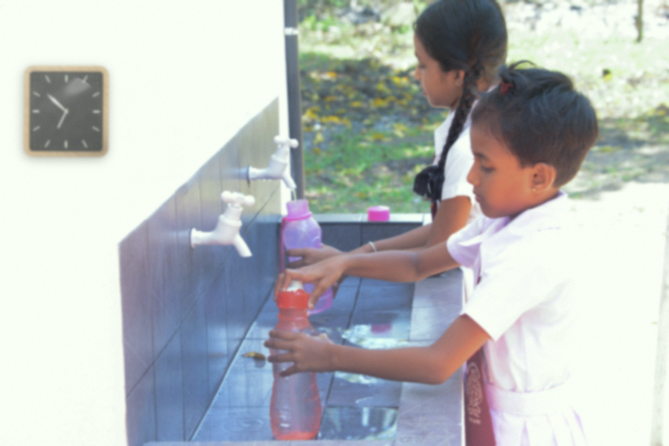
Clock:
6:52
